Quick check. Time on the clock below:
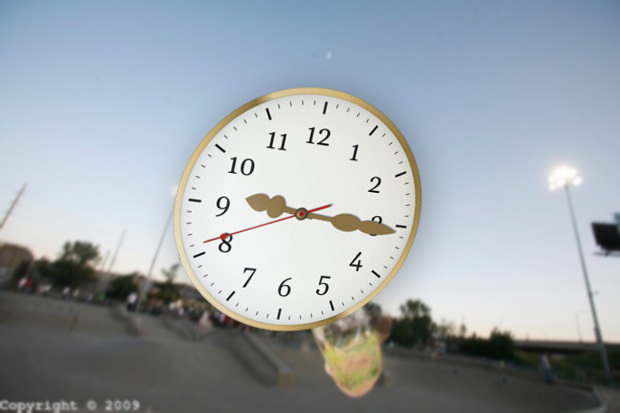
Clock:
9:15:41
